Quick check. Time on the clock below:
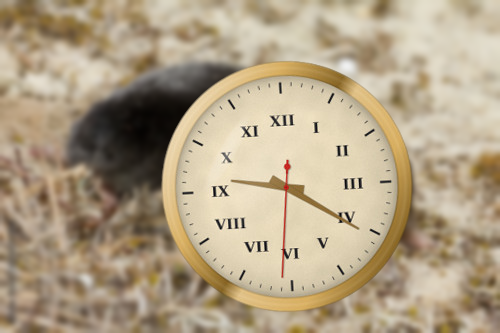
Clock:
9:20:31
